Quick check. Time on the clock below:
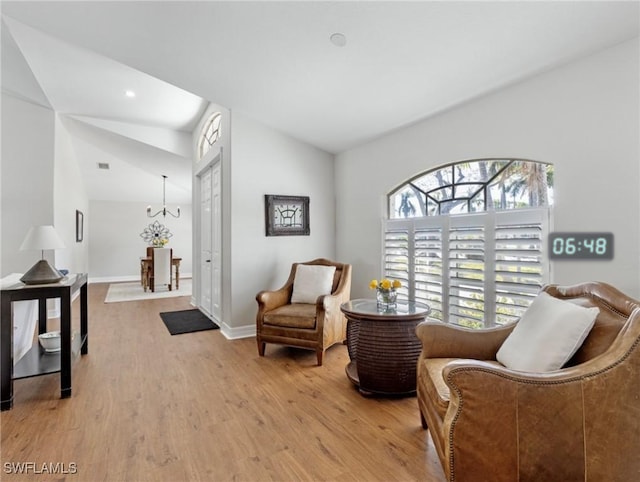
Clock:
6:48
